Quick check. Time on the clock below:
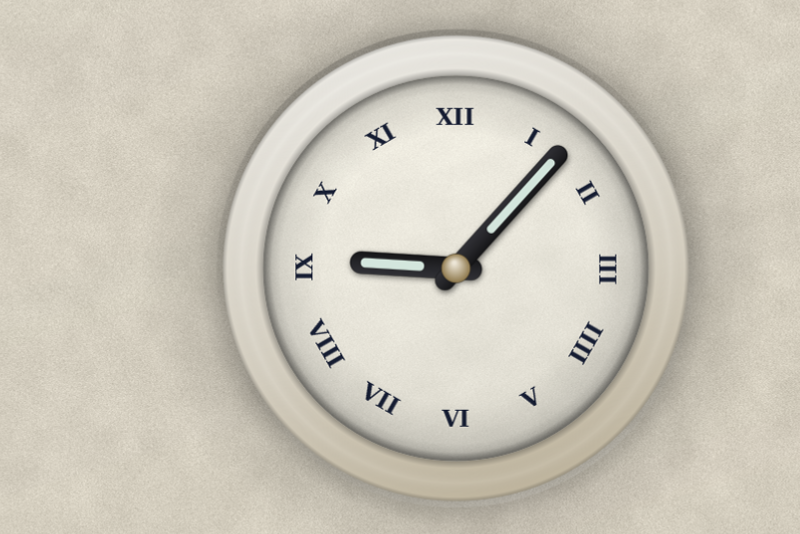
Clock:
9:07
